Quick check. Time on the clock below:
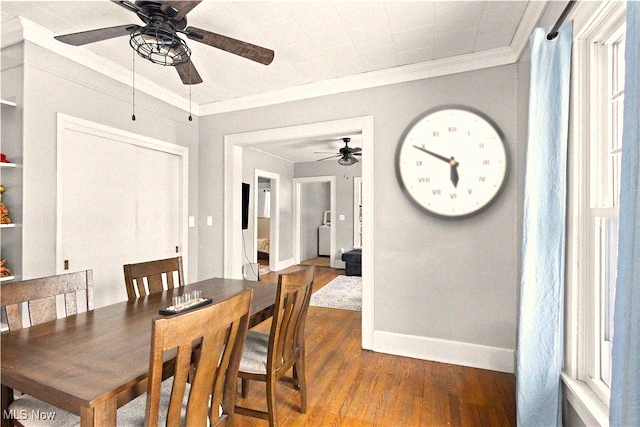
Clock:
5:49
